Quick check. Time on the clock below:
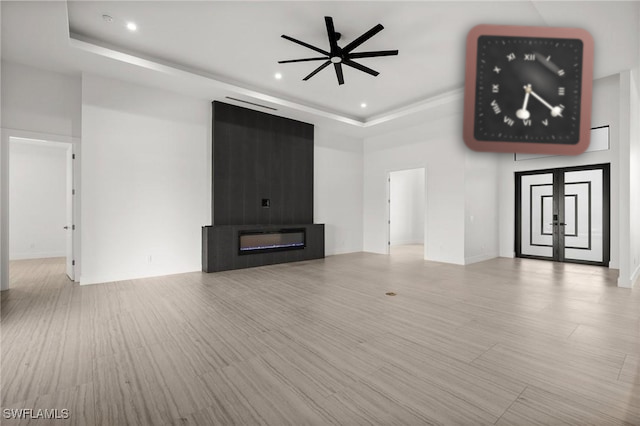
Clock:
6:21
